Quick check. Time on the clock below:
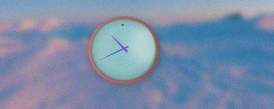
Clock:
10:41
